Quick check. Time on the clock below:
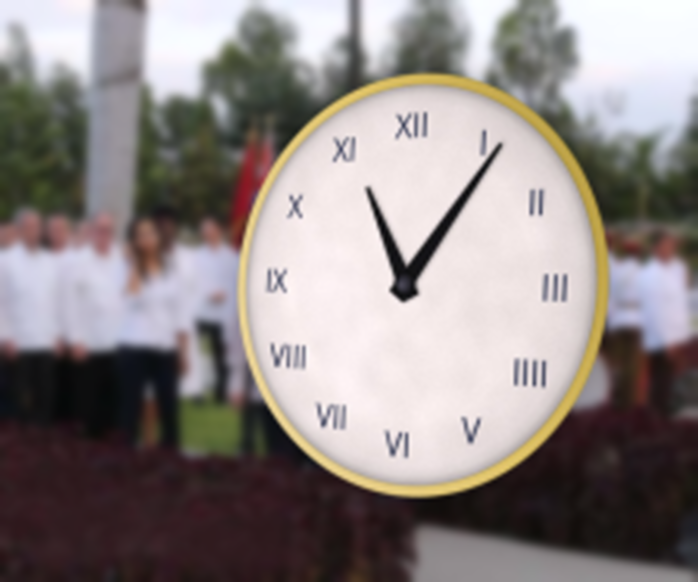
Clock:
11:06
